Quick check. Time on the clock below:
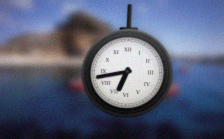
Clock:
6:43
